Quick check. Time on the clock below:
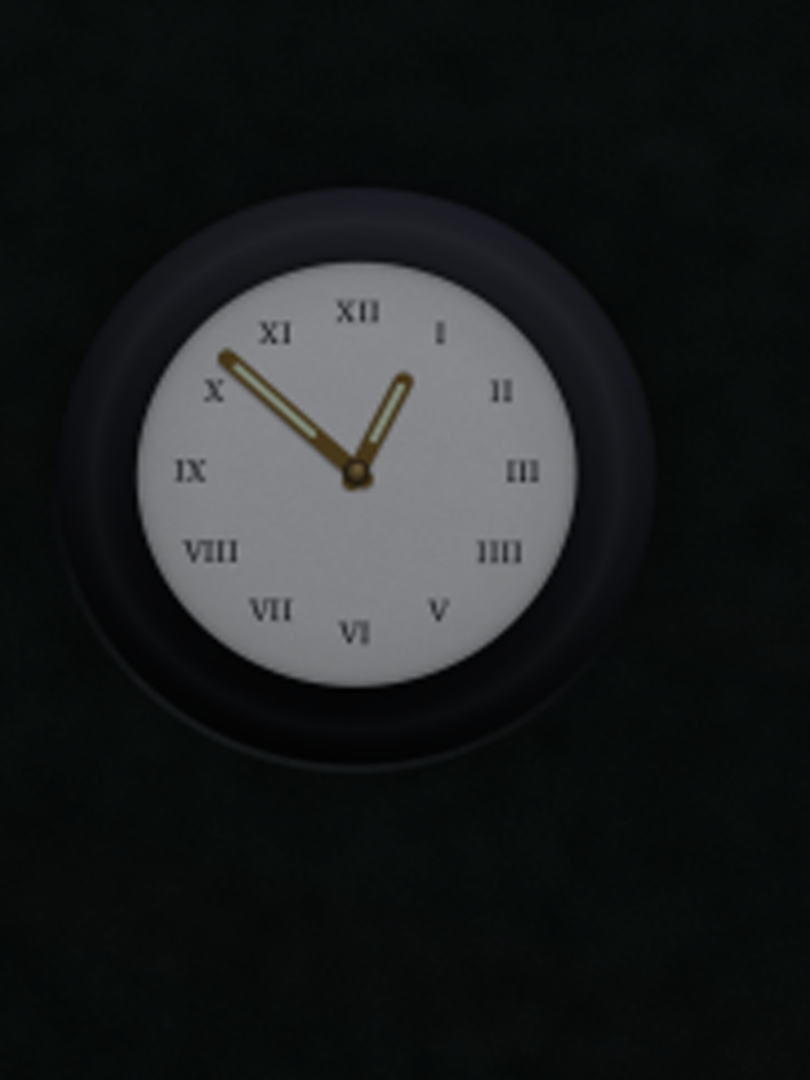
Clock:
12:52
